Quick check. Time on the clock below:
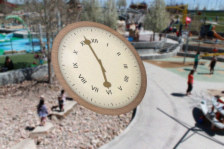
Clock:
5:57
